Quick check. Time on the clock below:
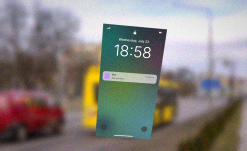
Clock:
18:58
